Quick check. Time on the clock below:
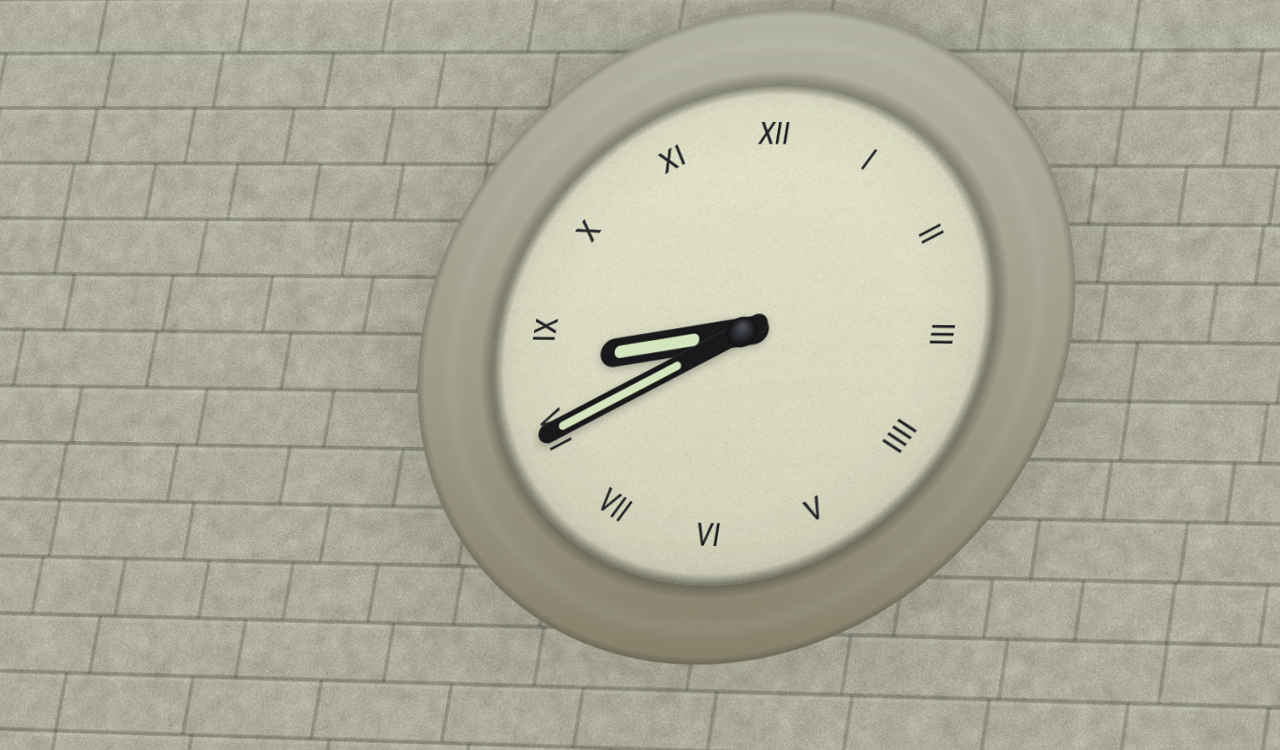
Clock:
8:40
